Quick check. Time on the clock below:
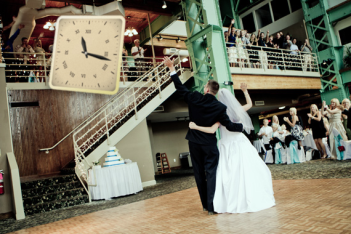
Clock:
11:17
